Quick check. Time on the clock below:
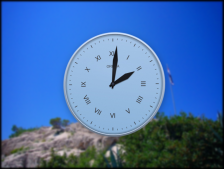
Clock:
2:01
